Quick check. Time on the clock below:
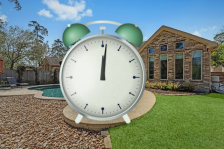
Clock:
12:01
